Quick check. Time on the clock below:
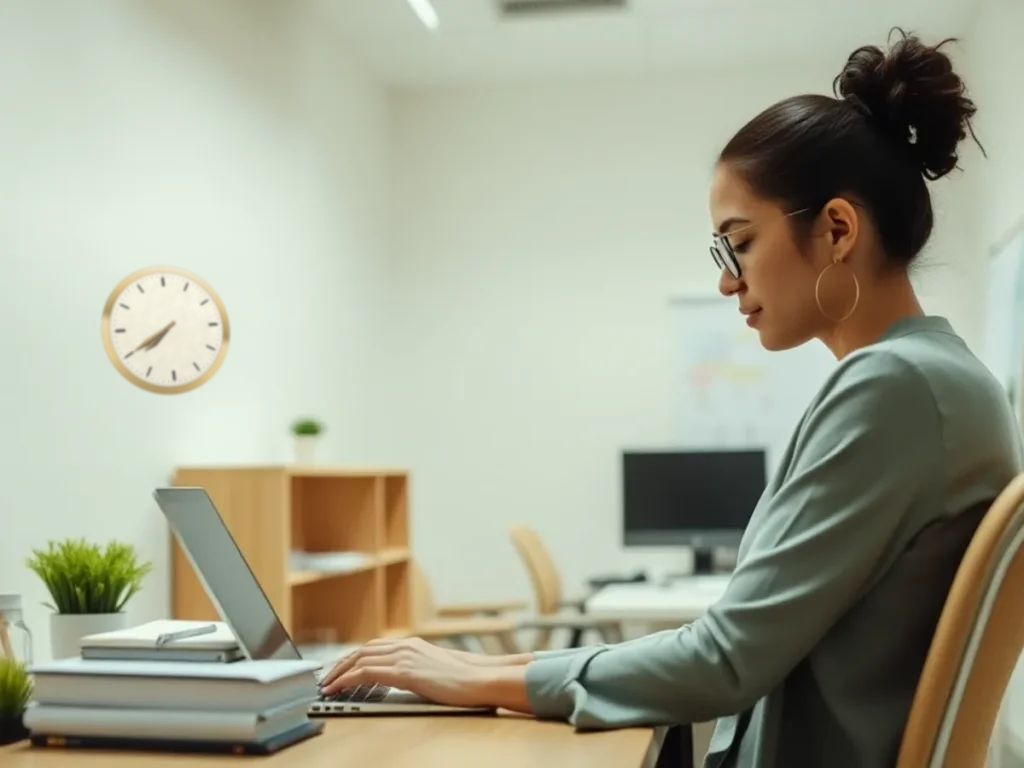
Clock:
7:40
